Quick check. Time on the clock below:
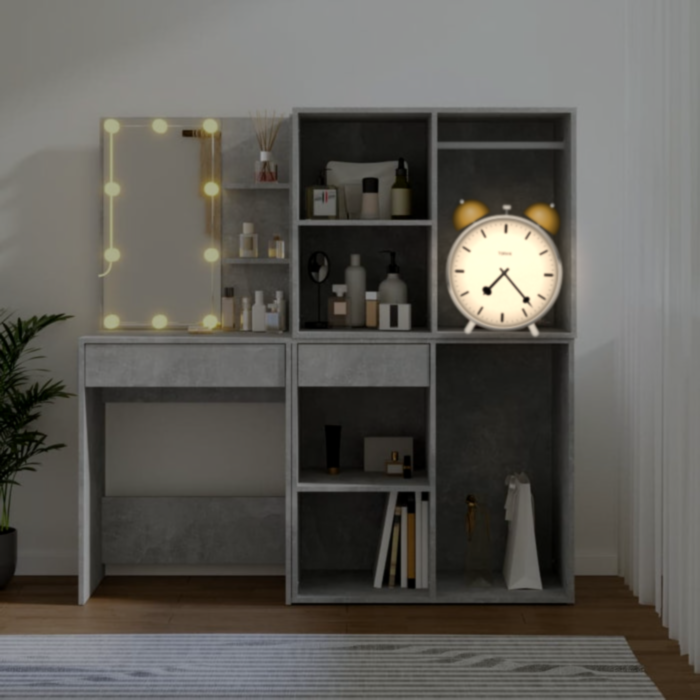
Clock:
7:23
